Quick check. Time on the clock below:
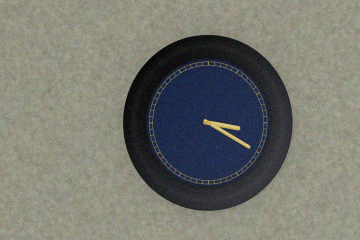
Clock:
3:20
